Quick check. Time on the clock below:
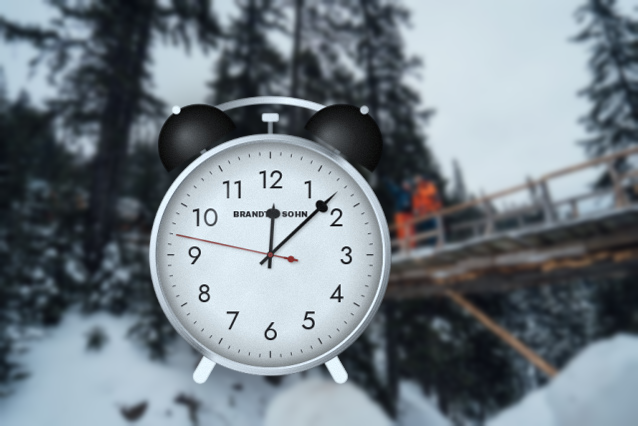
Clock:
12:07:47
